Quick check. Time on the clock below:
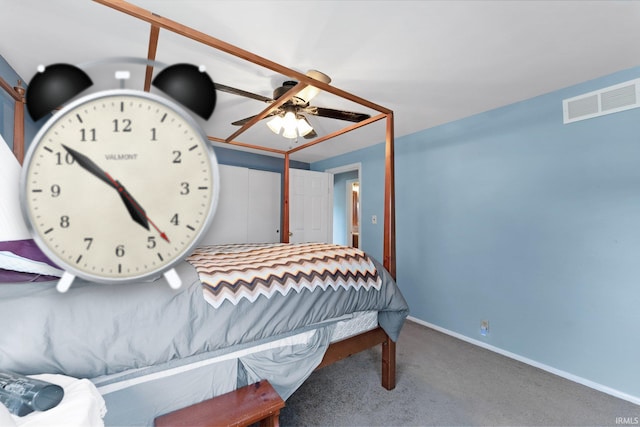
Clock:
4:51:23
